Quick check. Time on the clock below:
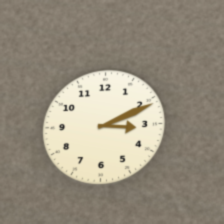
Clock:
3:11
